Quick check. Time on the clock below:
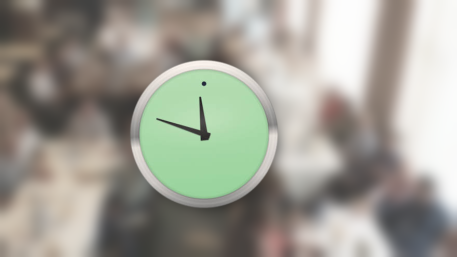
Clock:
11:48
